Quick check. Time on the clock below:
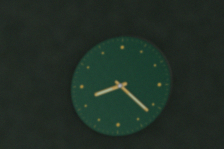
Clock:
8:22
